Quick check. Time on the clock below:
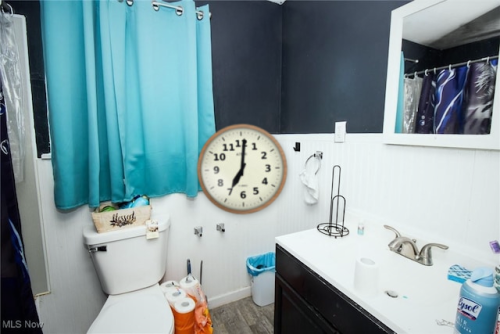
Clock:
7:01
